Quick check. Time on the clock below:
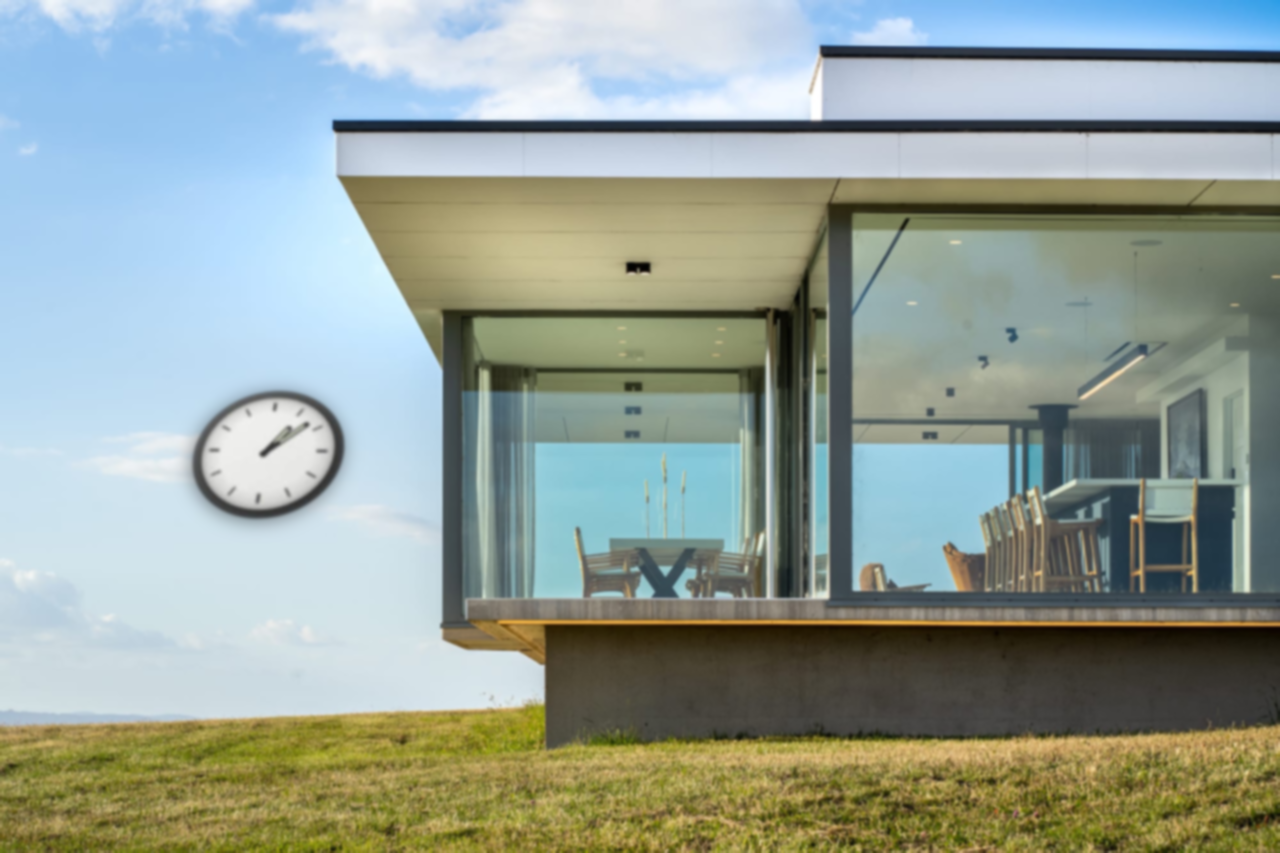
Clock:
1:08
